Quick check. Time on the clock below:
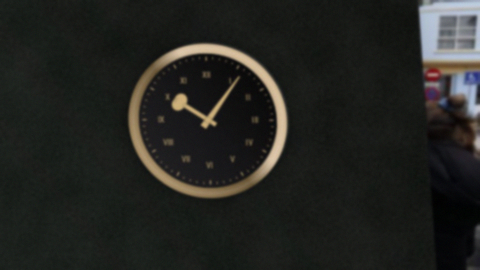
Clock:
10:06
